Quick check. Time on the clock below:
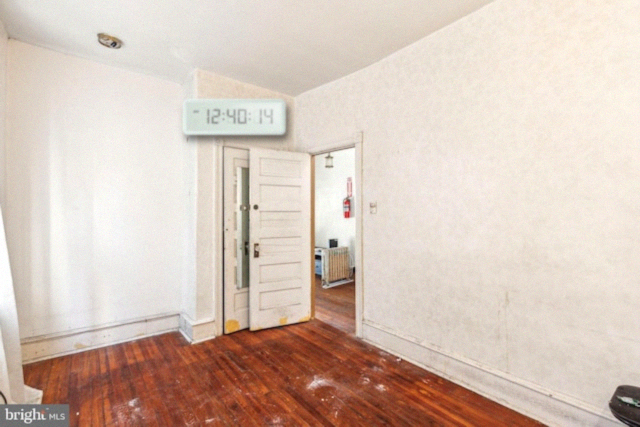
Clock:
12:40:14
